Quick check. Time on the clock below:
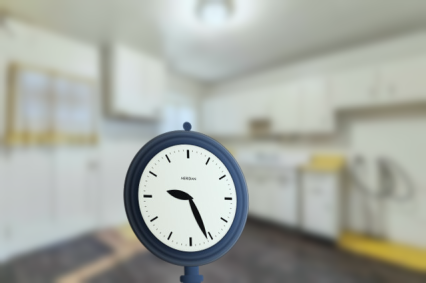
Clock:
9:26
